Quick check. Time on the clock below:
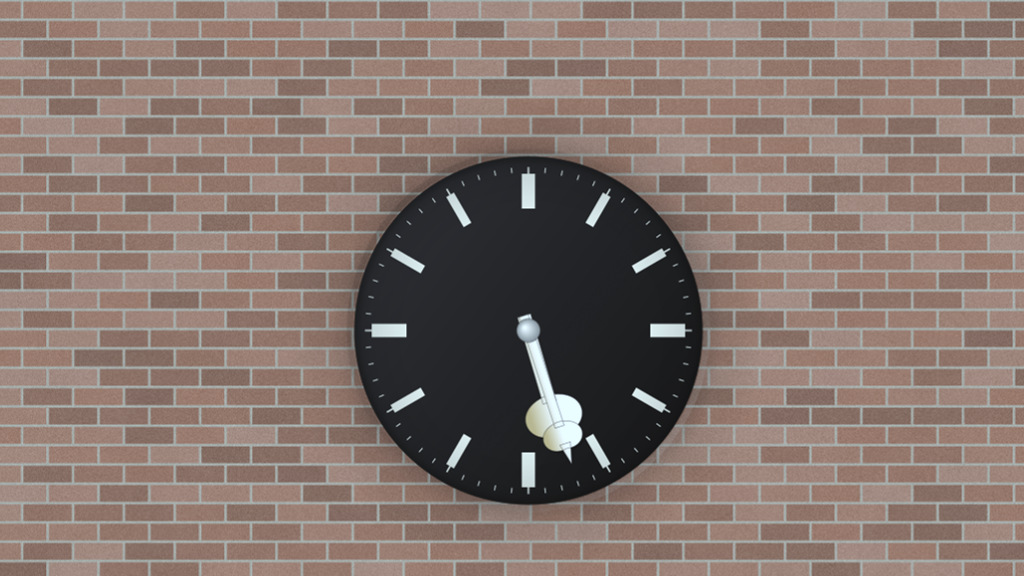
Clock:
5:27
